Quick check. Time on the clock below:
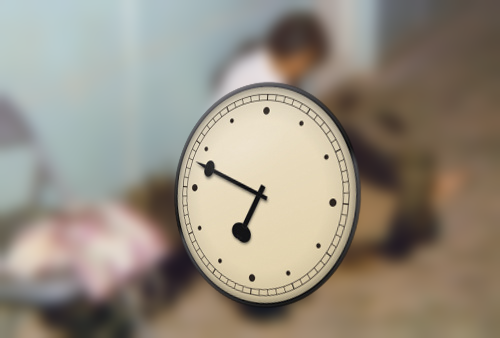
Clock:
6:48
